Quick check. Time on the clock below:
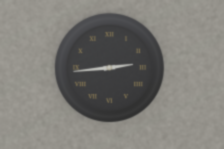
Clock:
2:44
